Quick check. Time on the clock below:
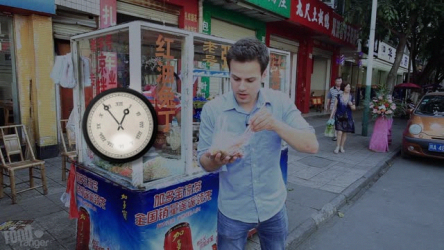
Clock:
12:54
